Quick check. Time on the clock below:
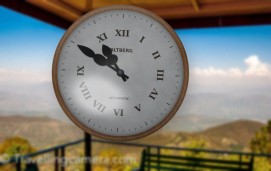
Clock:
10:50
